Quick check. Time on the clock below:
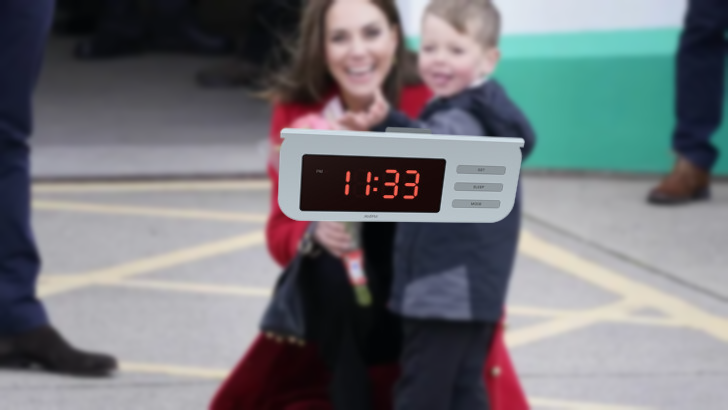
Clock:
11:33
